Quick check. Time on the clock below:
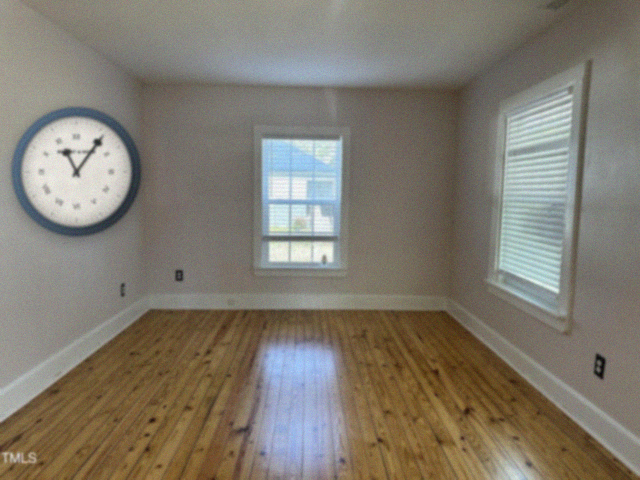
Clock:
11:06
